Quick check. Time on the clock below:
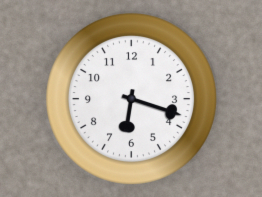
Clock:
6:18
